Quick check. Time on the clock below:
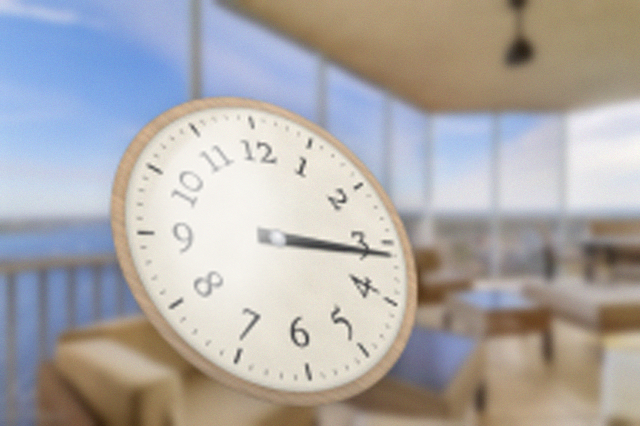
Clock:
3:16
